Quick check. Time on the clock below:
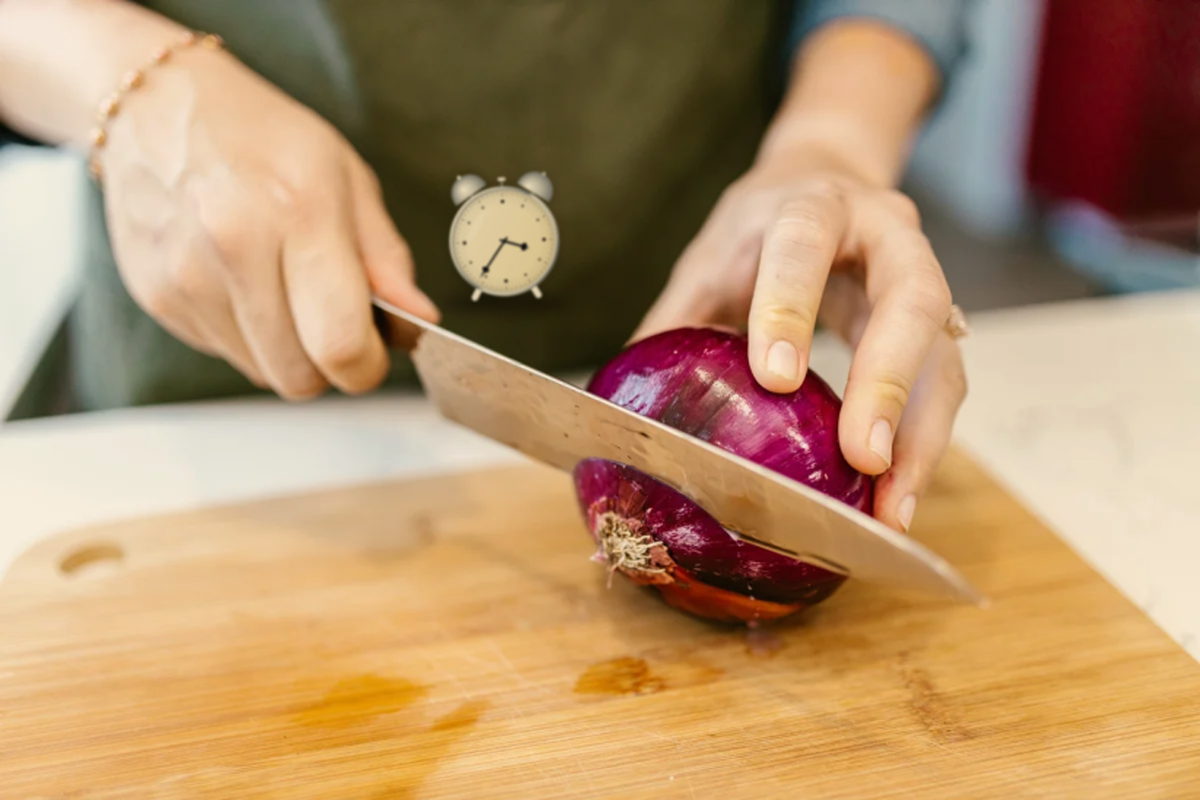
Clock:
3:36
